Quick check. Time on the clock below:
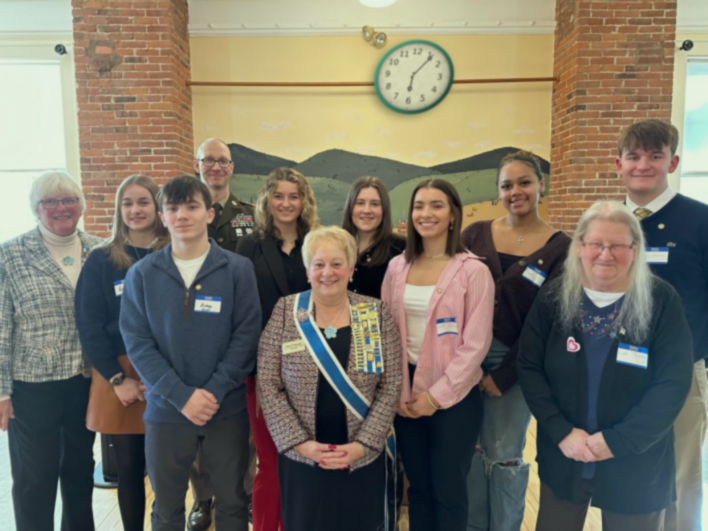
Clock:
6:06
